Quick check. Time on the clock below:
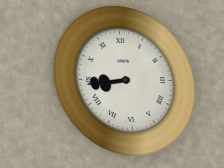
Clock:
8:44
